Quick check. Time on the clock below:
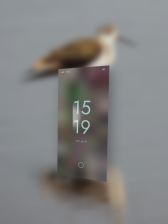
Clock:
15:19
